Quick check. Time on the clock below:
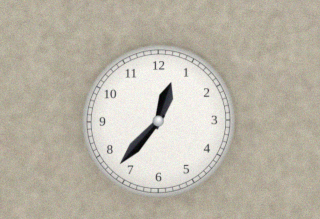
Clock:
12:37
